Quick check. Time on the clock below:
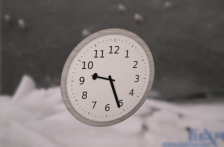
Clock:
9:26
